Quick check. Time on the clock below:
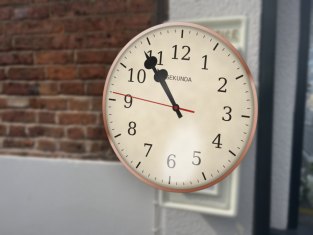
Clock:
10:53:46
